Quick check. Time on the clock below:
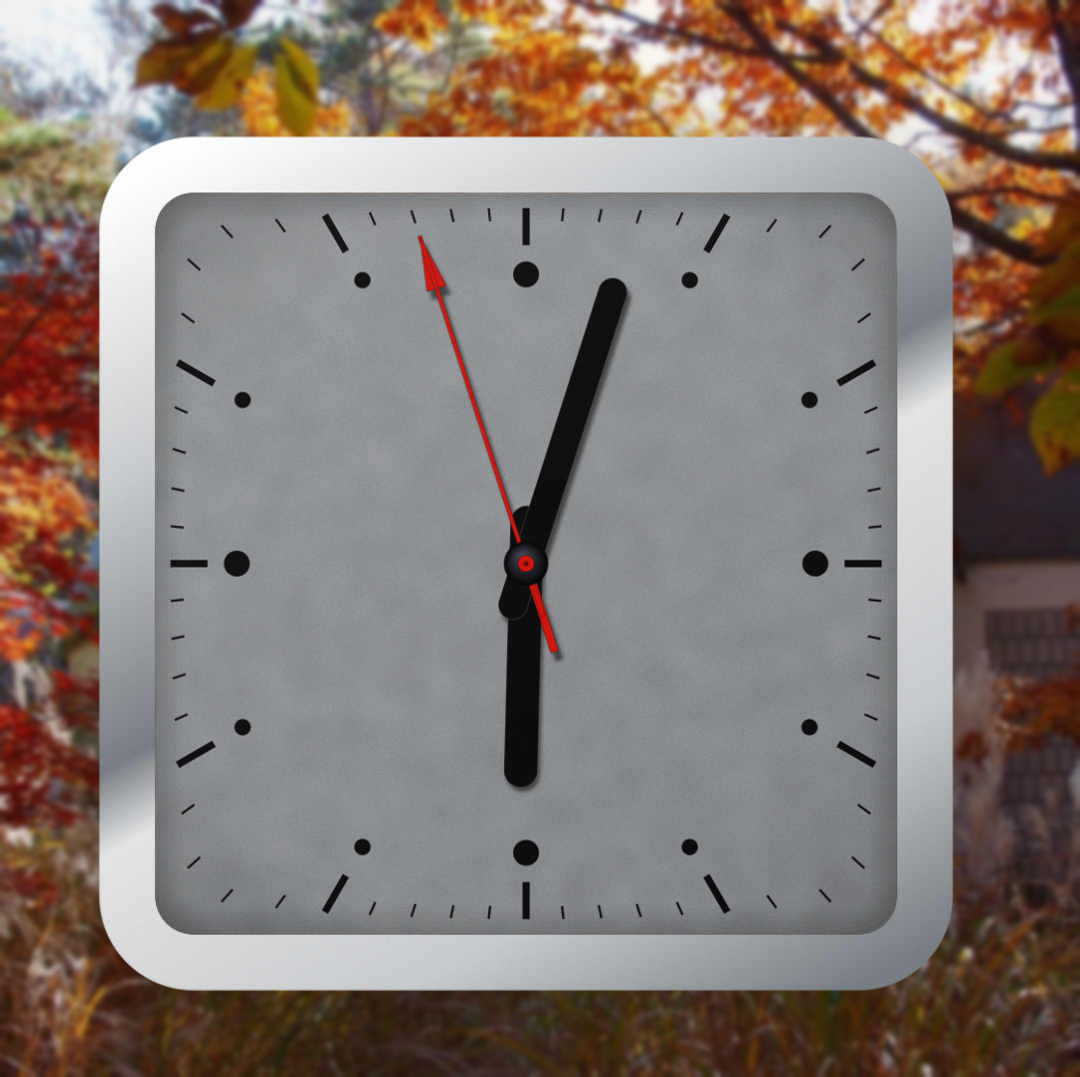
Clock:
6:02:57
